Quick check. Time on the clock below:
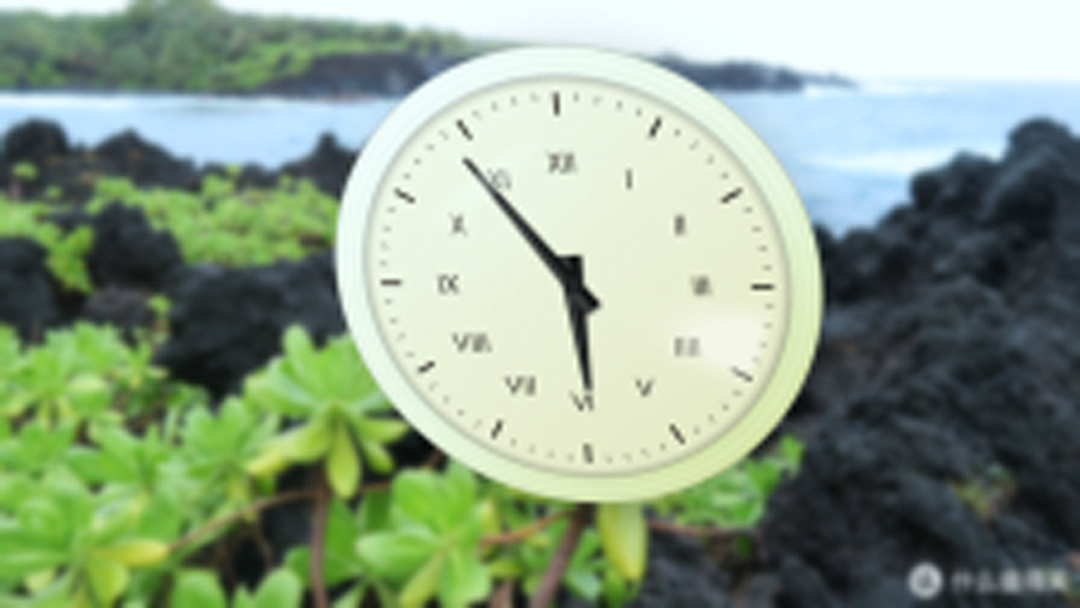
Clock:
5:54
